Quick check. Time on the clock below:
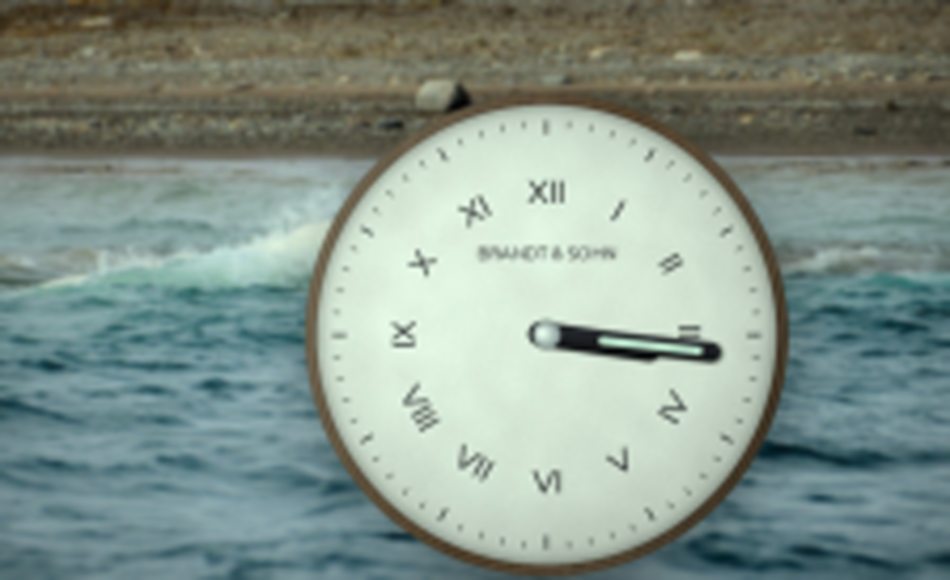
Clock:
3:16
